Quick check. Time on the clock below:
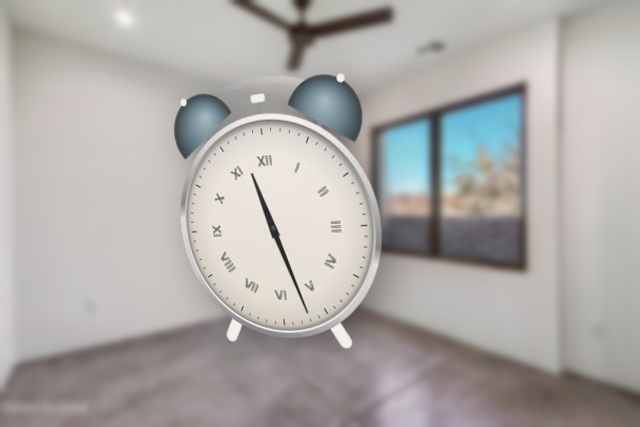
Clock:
11:27
